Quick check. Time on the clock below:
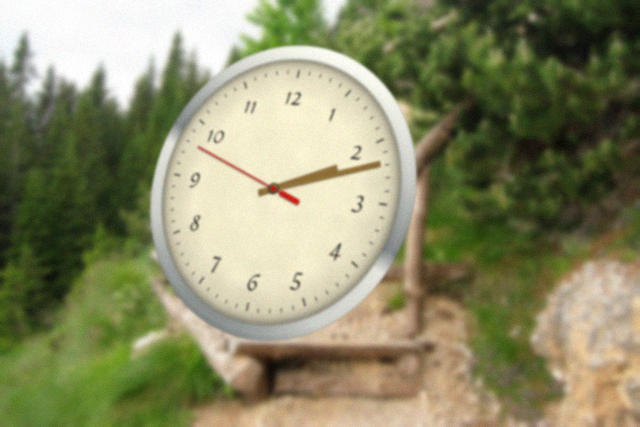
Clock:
2:11:48
